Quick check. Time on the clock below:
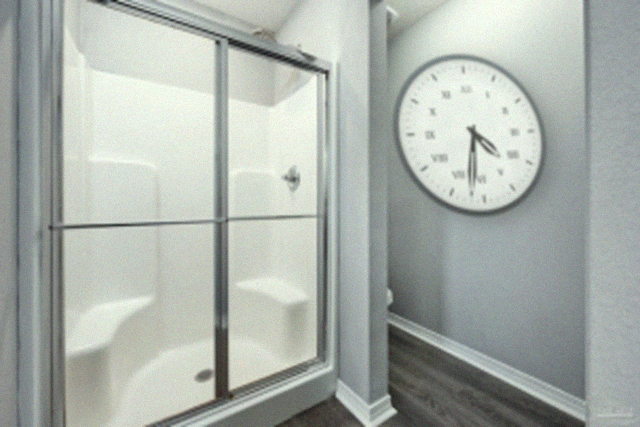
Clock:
4:32
